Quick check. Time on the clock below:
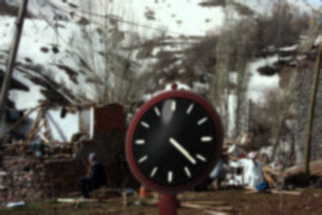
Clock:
4:22
